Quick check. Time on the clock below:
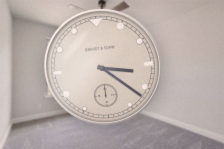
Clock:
3:22
